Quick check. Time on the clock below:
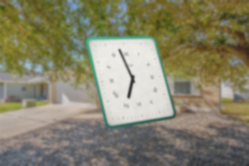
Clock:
6:58
